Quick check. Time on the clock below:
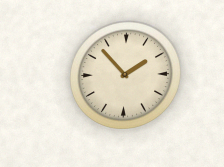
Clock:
1:53
